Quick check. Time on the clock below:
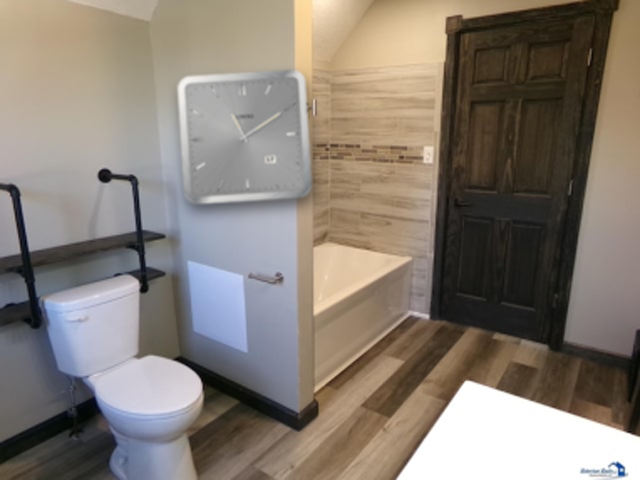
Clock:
11:10
